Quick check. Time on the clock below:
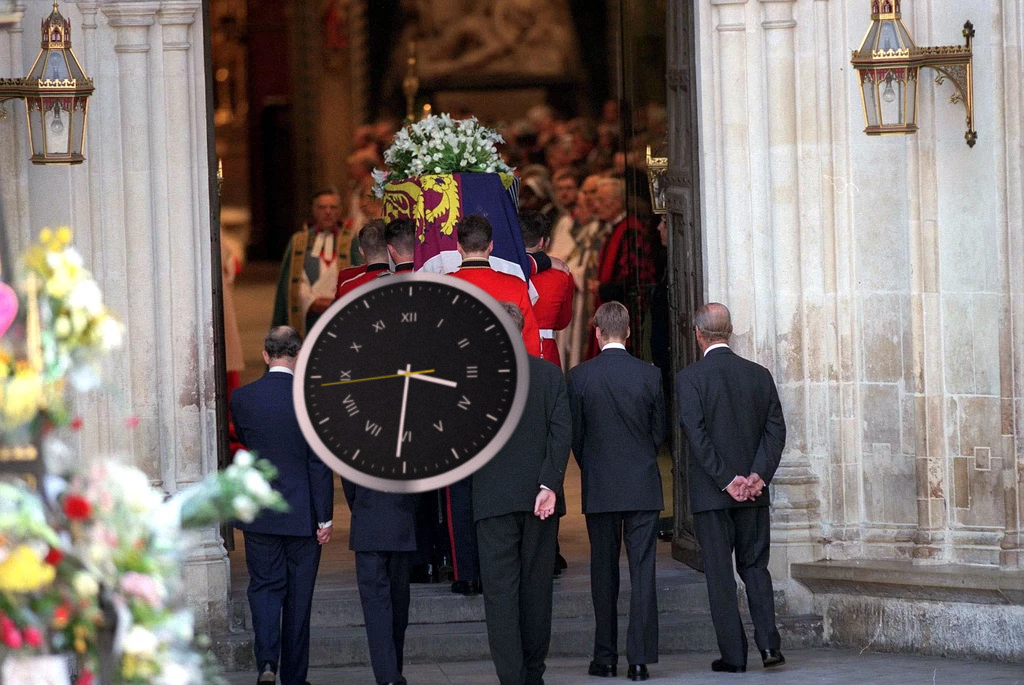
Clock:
3:30:44
